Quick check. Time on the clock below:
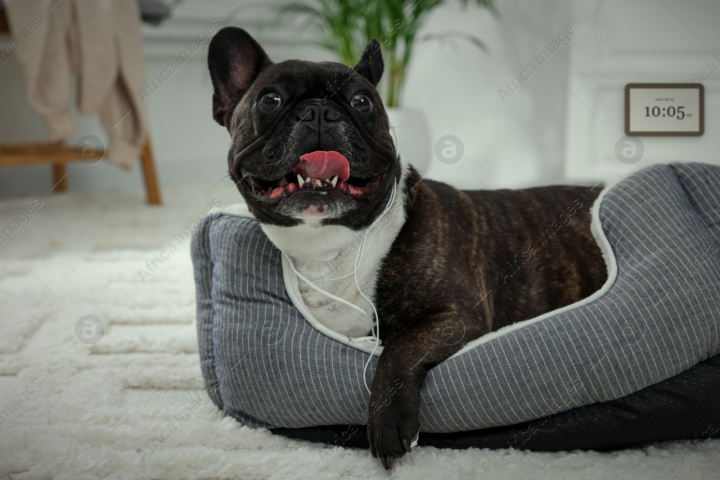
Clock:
10:05
